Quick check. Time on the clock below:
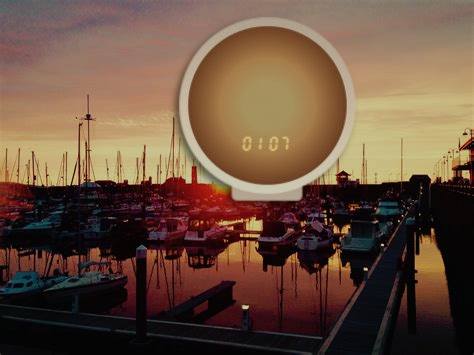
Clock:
1:07
